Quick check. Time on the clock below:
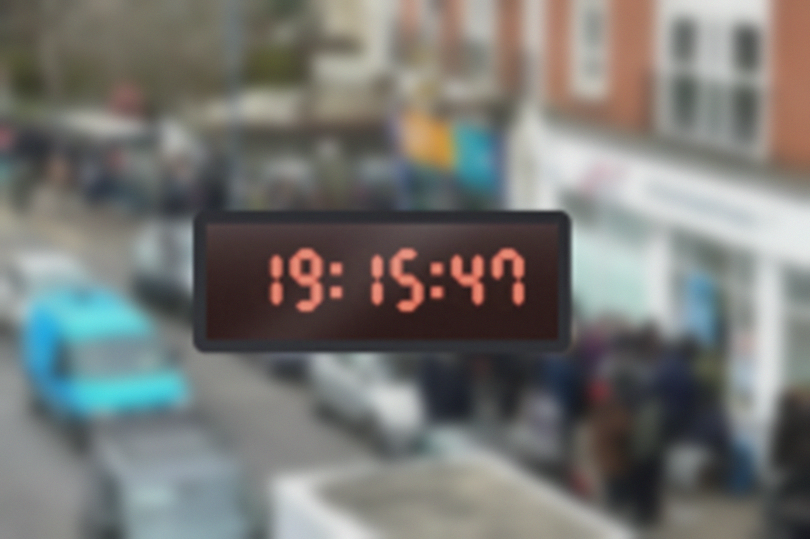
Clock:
19:15:47
